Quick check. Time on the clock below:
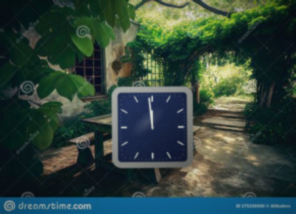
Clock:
11:59
